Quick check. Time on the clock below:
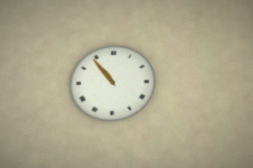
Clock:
10:54
